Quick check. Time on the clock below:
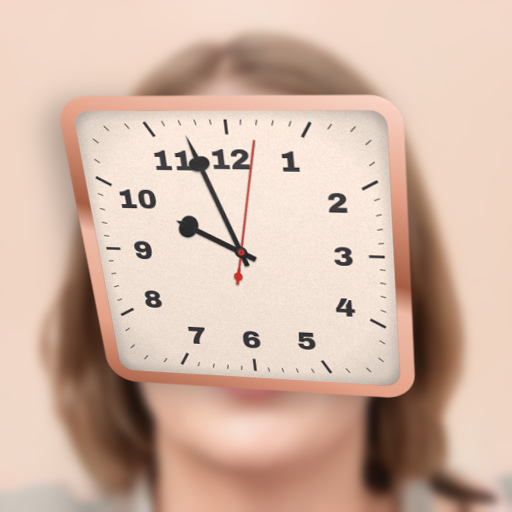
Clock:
9:57:02
